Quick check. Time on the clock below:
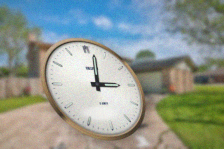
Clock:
3:02
